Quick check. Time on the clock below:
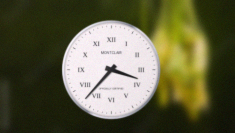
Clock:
3:37
